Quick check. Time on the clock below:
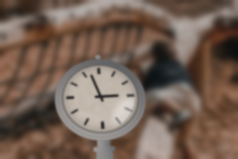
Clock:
2:57
